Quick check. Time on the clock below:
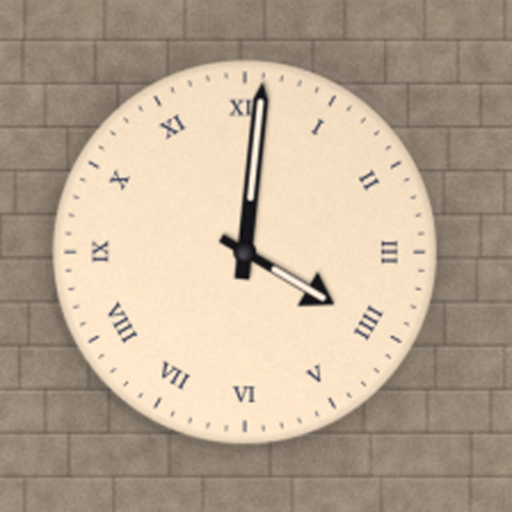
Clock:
4:01
